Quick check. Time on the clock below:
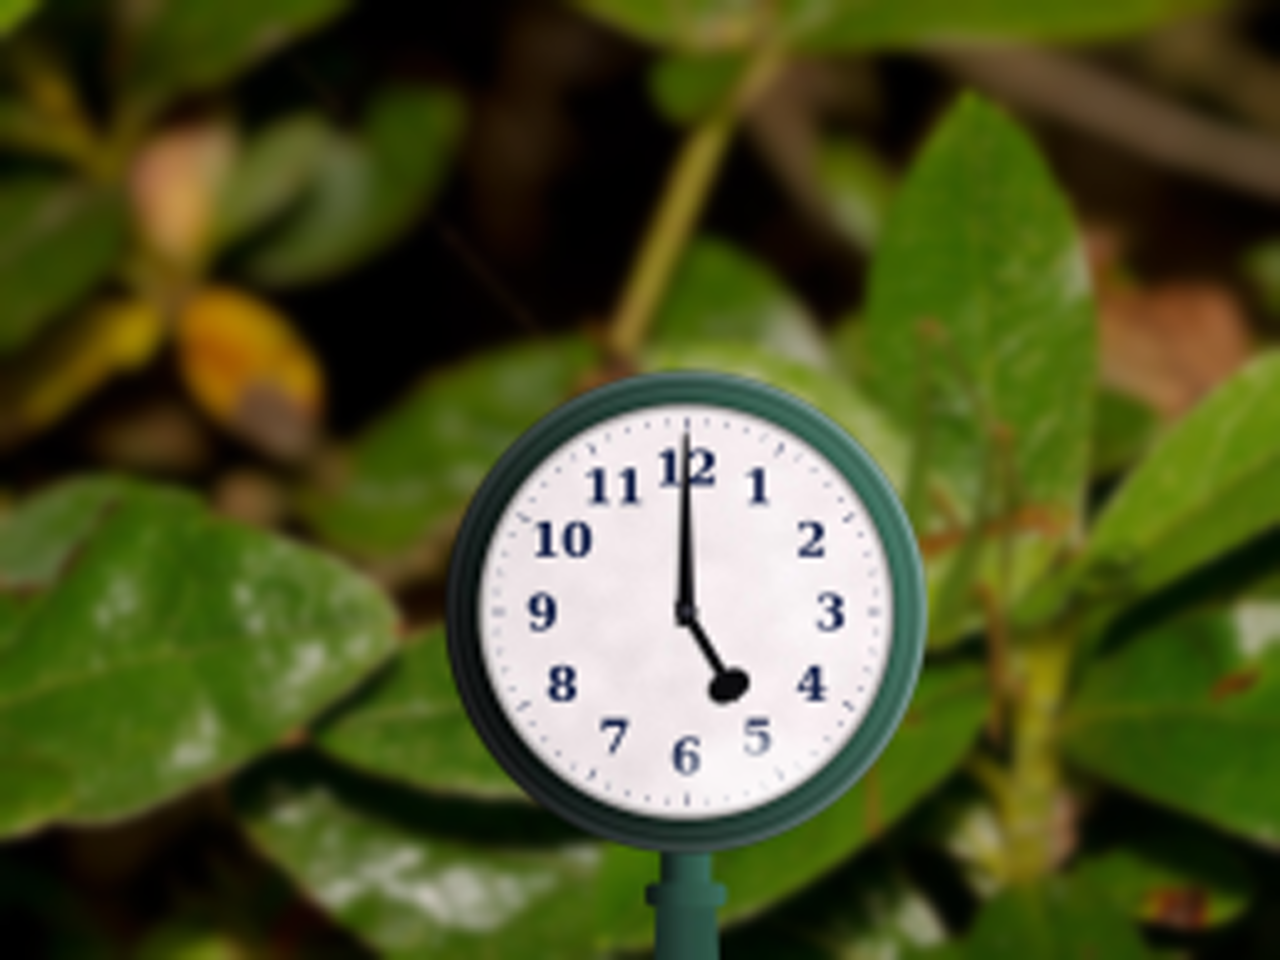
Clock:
5:00
